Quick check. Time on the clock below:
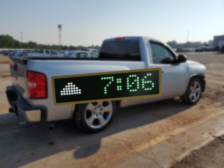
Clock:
7:06
